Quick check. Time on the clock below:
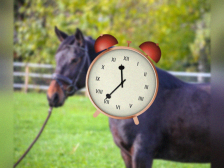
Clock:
11:36
